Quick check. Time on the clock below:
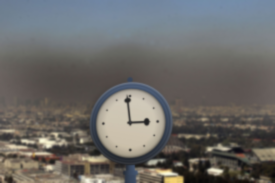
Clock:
2:59
